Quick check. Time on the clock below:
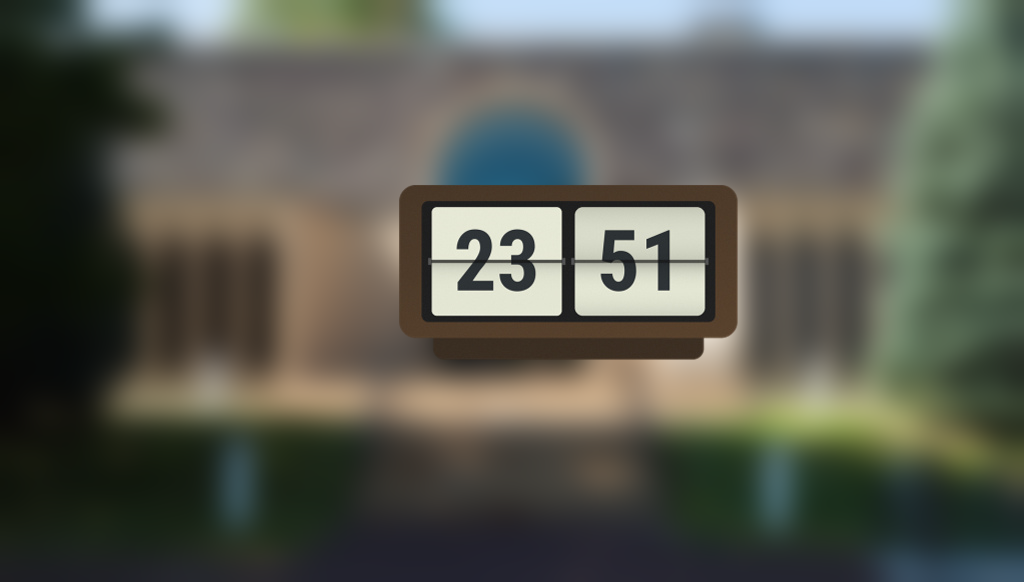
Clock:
23:51
